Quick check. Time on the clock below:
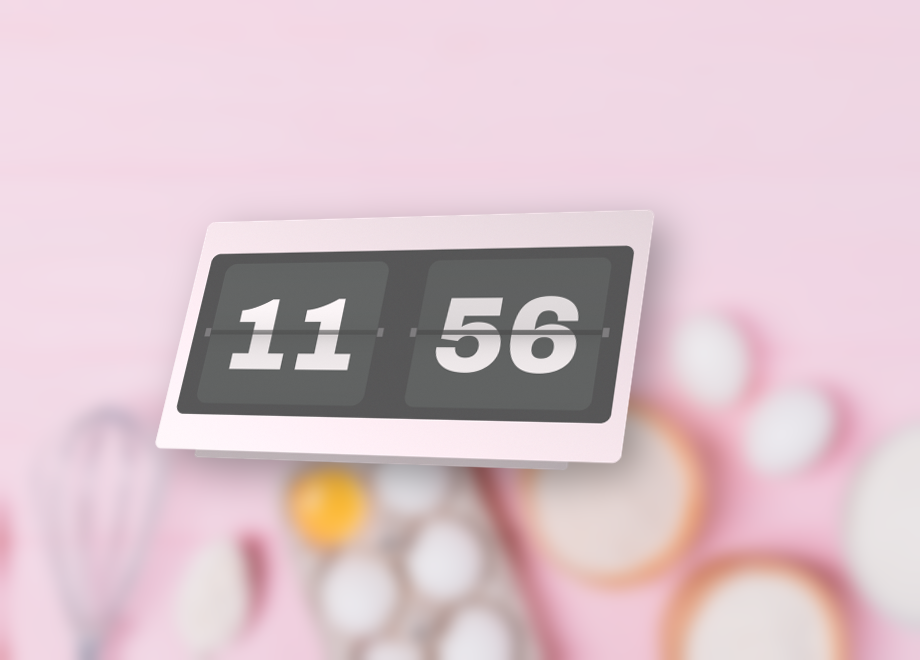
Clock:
11:56
